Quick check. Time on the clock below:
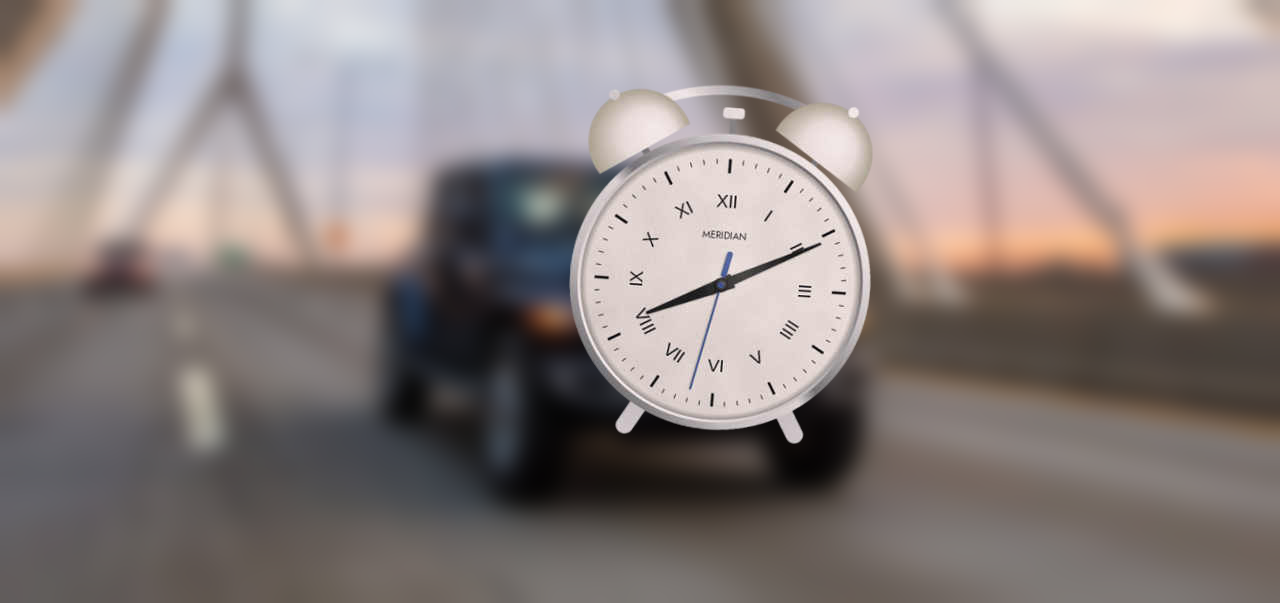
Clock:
8:10:32
